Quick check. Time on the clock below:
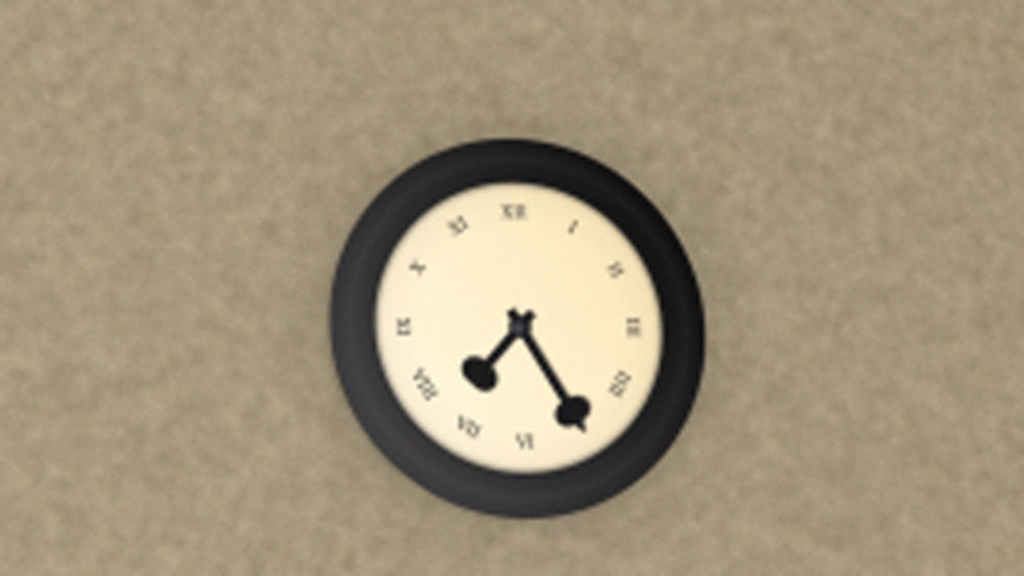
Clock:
7:25
